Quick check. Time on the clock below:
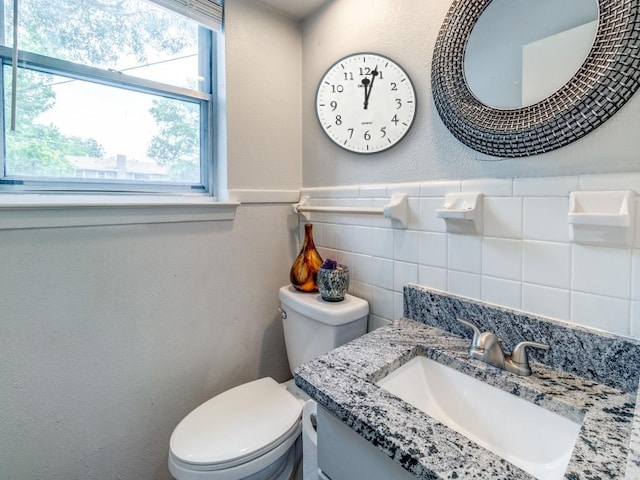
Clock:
12:03
